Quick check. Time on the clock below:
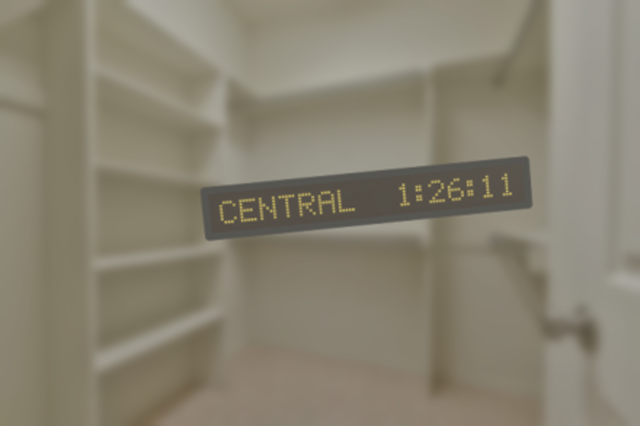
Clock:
1:26:11
